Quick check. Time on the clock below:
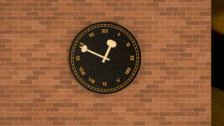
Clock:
12:49
